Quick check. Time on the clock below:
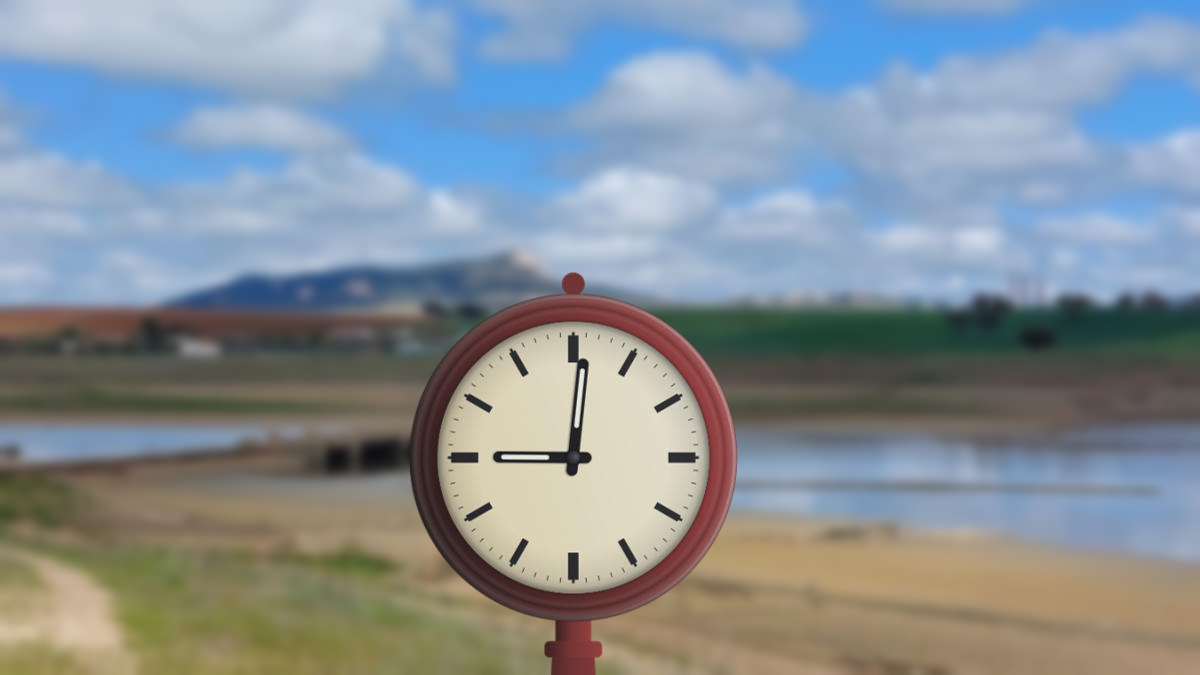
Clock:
9:01
